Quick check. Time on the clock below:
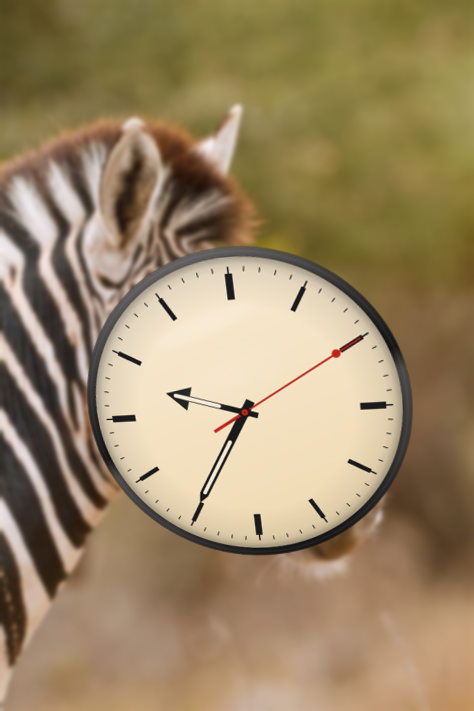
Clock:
9:35:10
